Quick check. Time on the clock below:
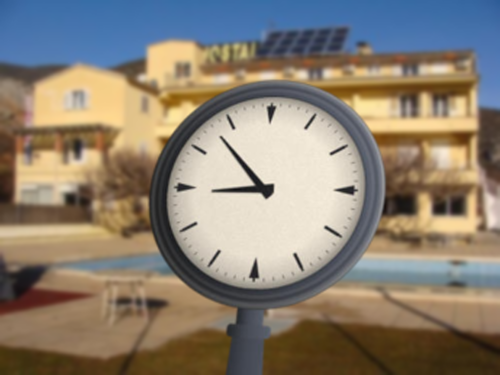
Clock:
8:53
